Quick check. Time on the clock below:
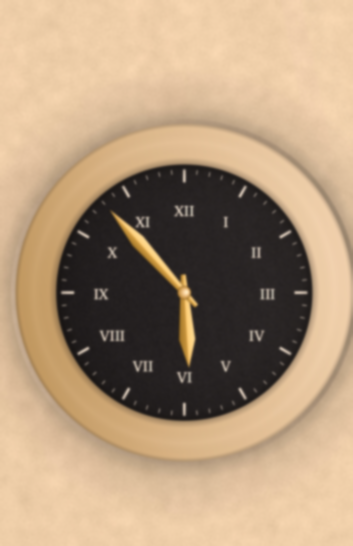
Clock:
5:53
